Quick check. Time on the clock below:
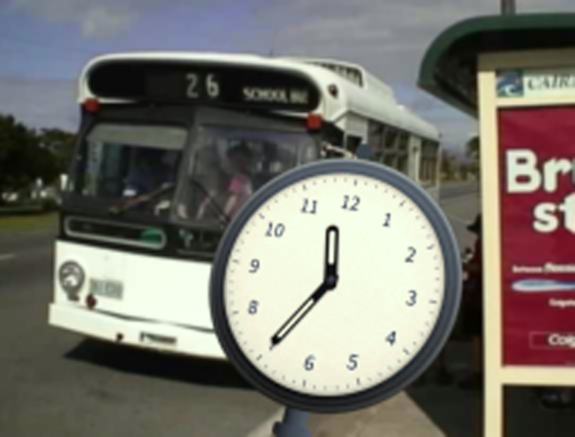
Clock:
11:35
